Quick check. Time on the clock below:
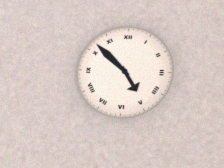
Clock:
4:52
